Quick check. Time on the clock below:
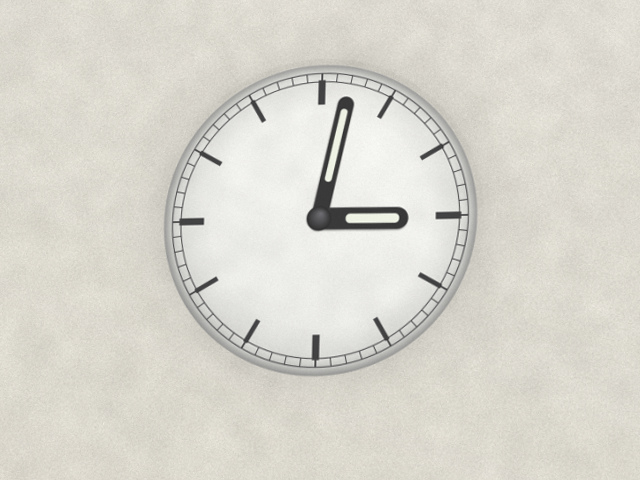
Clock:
3:02
